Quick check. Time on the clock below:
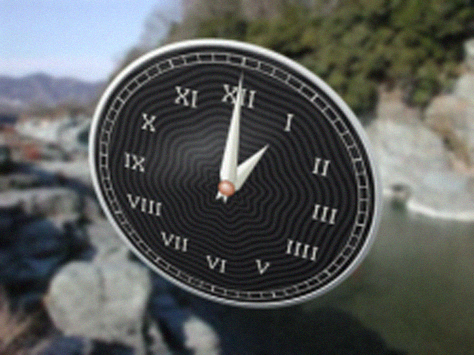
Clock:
1:00
